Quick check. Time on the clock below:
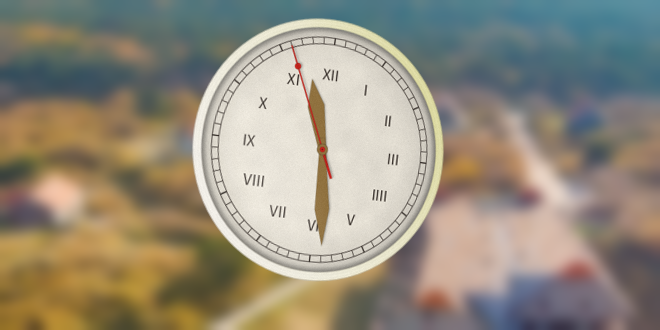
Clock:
11:28:56
